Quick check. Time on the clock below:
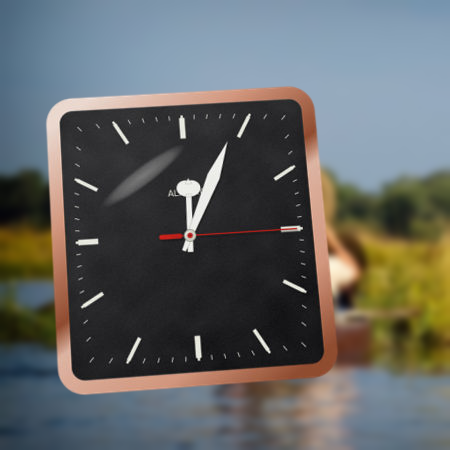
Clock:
12:04:15
